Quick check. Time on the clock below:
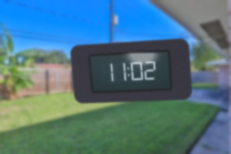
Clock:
11:02
